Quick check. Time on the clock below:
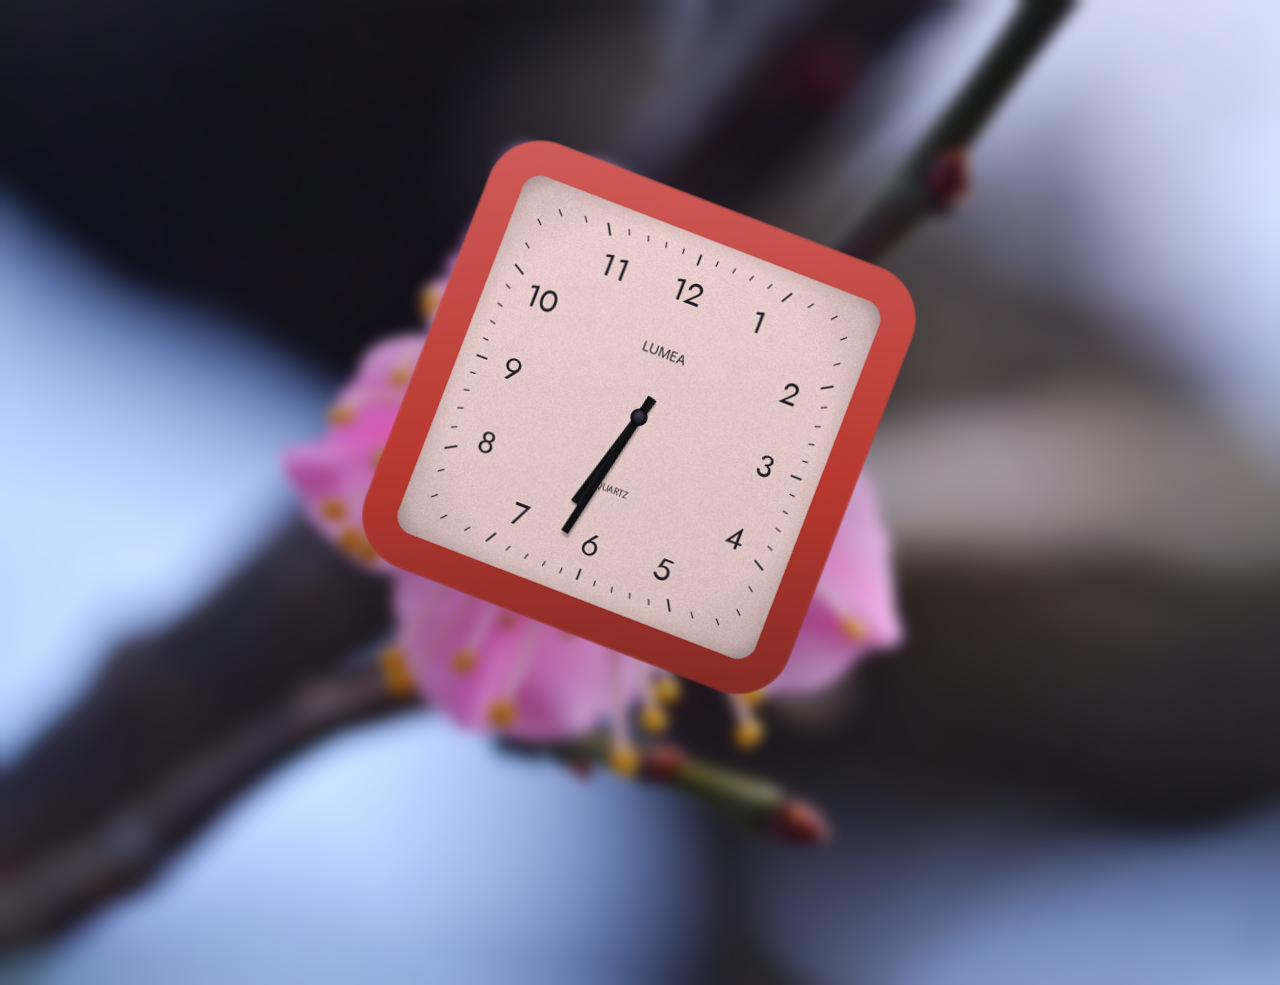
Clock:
6:32
